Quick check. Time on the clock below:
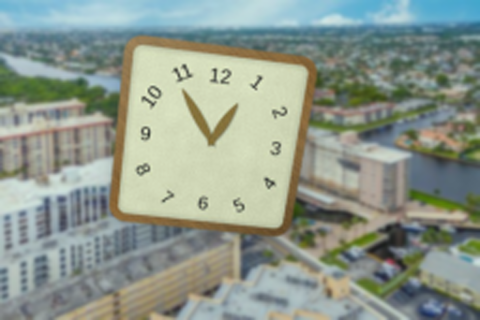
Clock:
12:54
